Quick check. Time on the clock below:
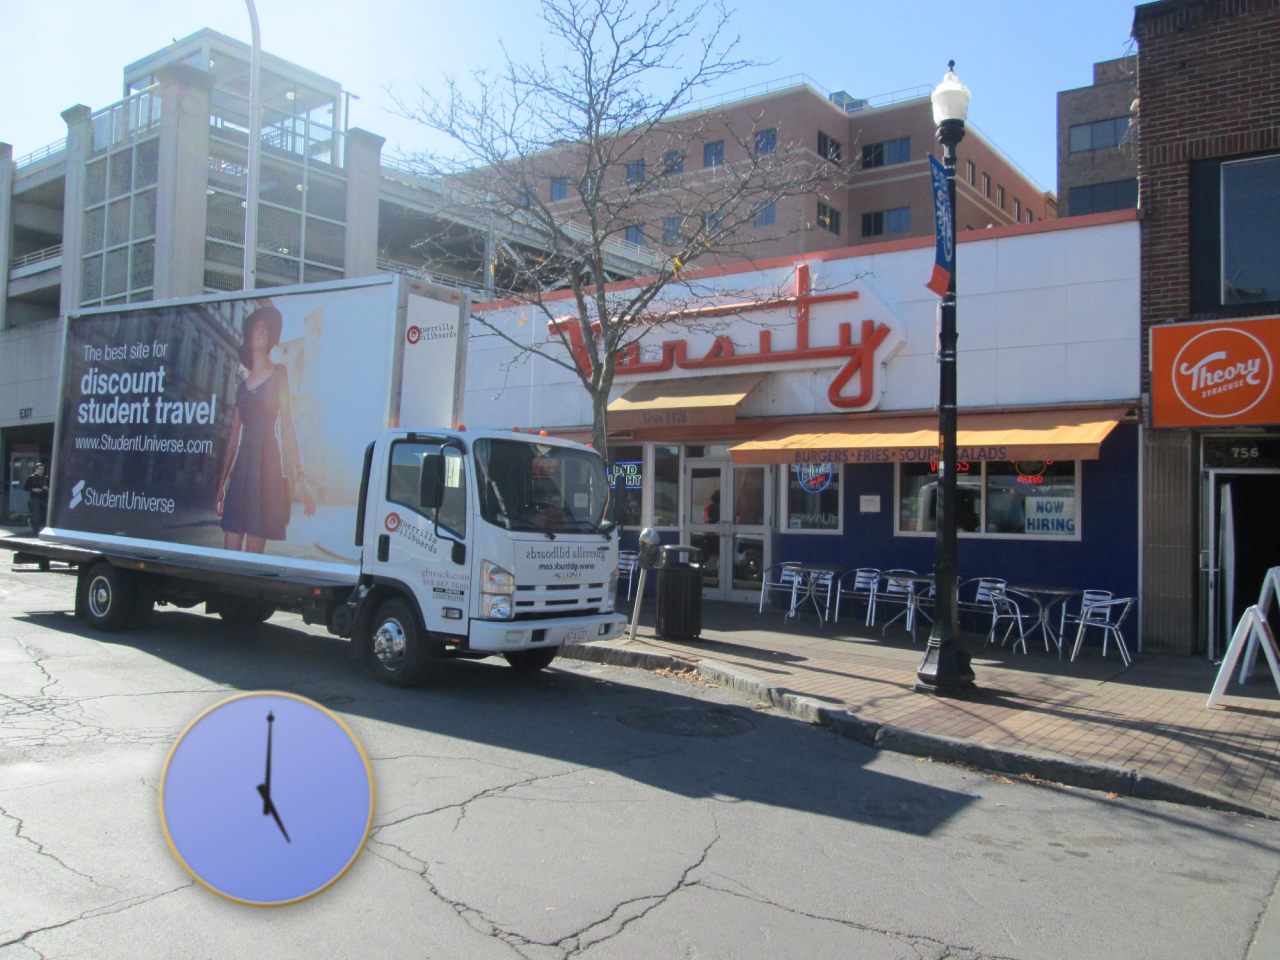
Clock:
5:00
